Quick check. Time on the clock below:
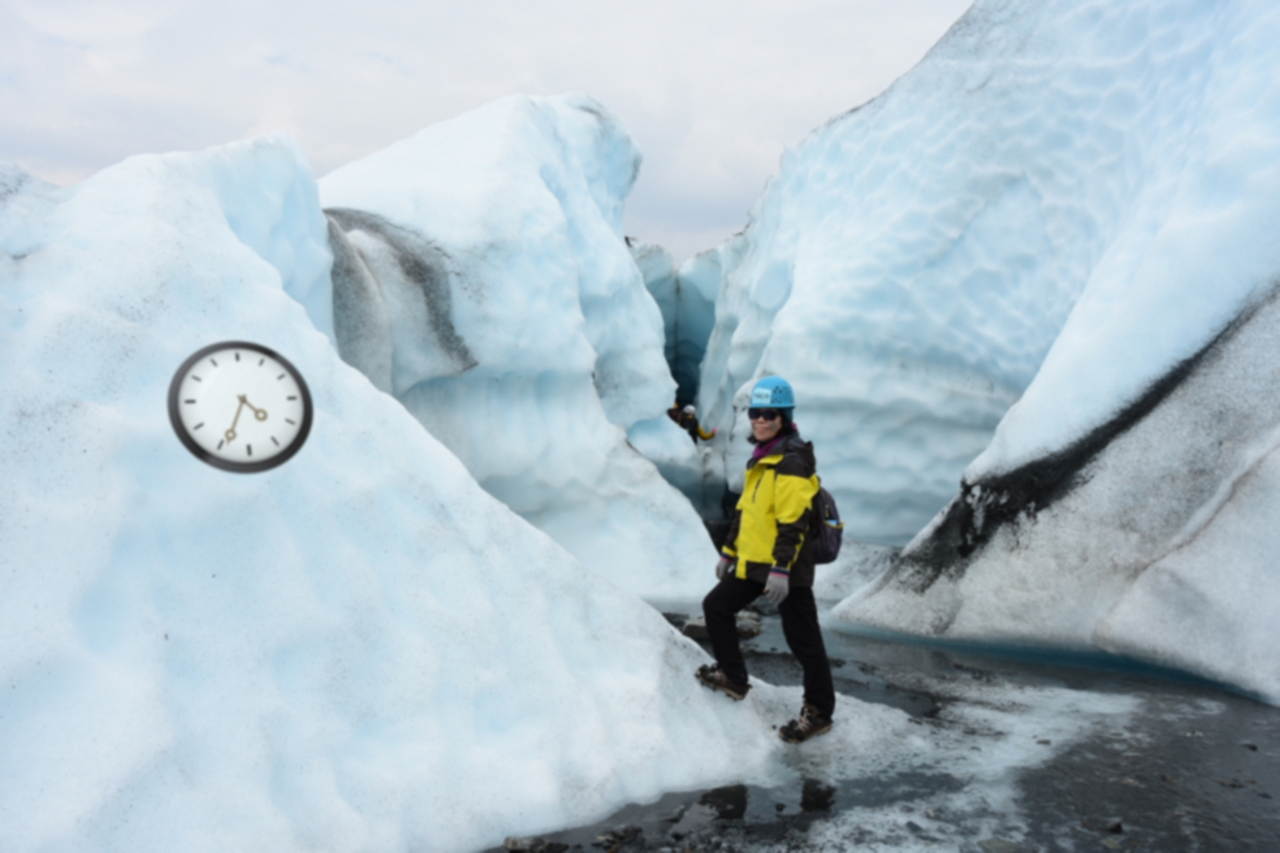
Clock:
4:34
